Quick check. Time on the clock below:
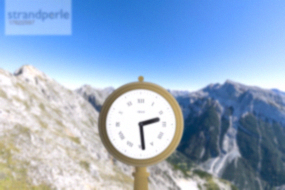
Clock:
2:29
